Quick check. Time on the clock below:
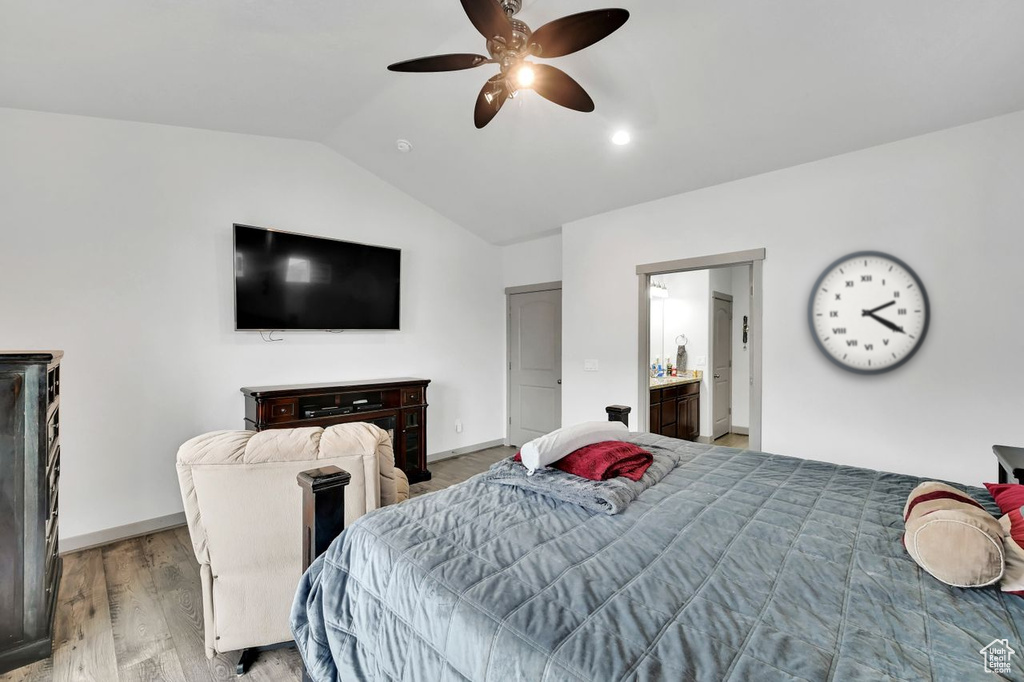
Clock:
2:20
